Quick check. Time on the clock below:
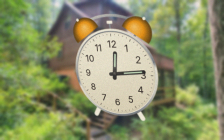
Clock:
12:14
